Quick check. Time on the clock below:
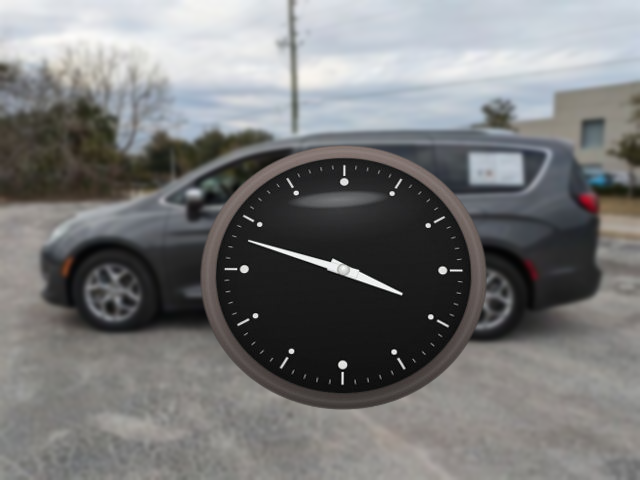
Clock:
3:48
